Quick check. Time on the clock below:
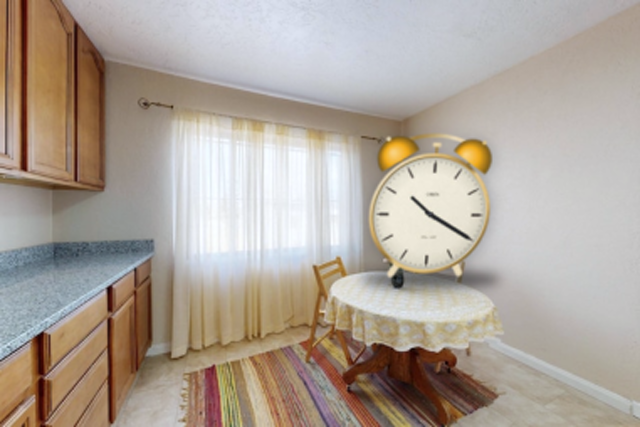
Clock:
10:20
